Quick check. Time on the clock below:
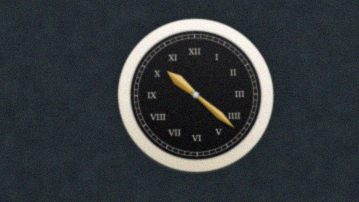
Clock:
10:22
